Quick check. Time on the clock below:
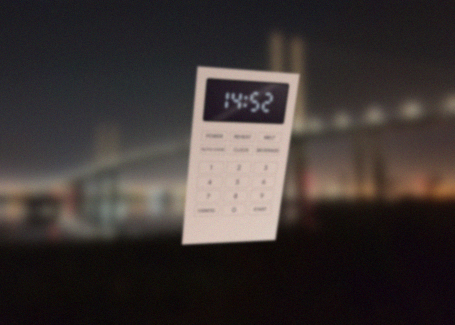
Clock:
14:52
